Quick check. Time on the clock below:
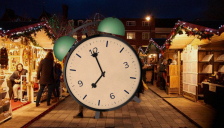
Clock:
8:00
